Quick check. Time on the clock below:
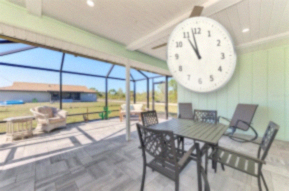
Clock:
10:58
